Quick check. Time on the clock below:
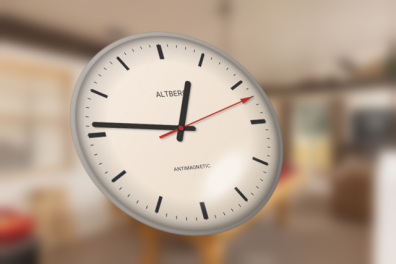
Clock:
12:46:12
